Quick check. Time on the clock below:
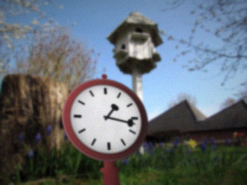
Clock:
1:17
